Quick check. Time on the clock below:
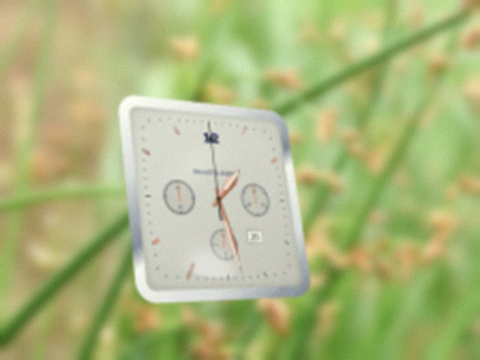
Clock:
1:28
